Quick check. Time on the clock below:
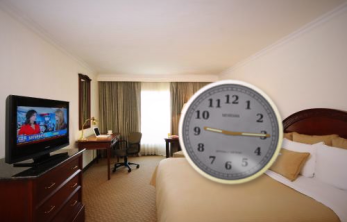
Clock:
9:15
